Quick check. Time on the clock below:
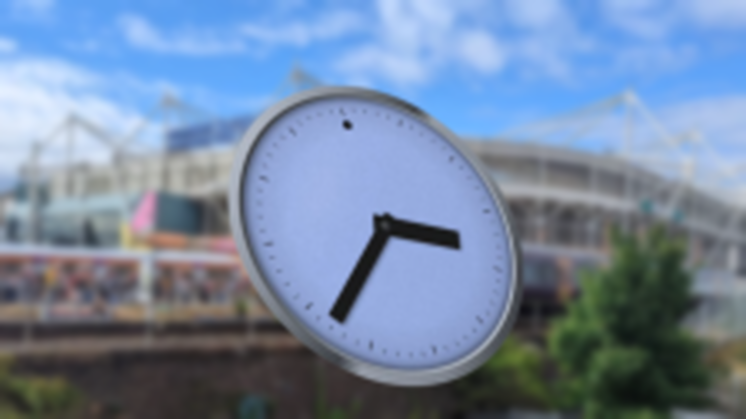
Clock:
3:38
